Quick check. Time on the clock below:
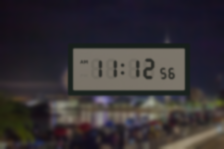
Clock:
11:12:56
